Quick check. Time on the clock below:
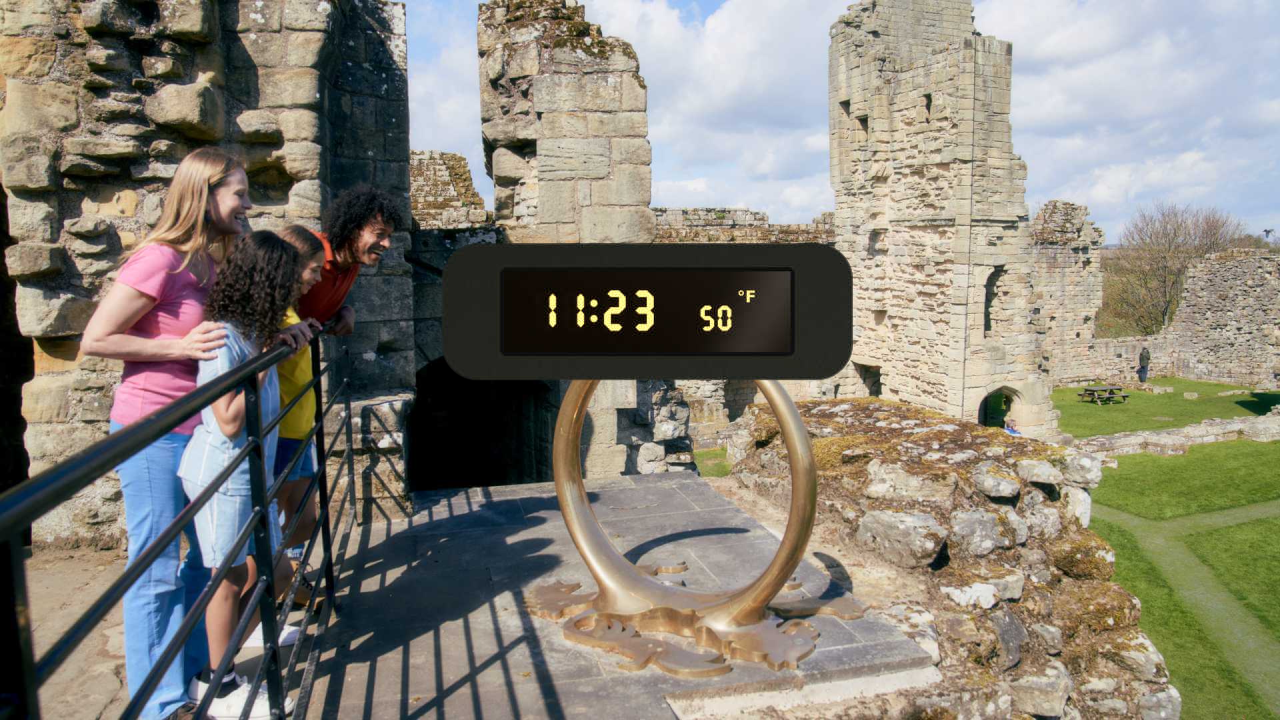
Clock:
11:23
